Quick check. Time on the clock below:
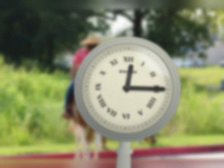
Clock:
12:15
